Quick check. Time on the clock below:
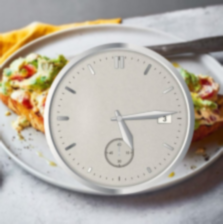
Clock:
5:14
